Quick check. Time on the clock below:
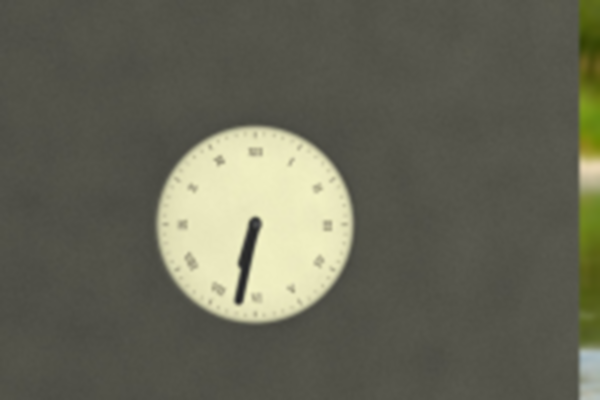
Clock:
6:32
